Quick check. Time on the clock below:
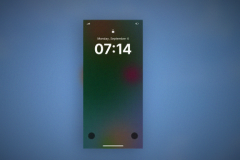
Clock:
7:14
